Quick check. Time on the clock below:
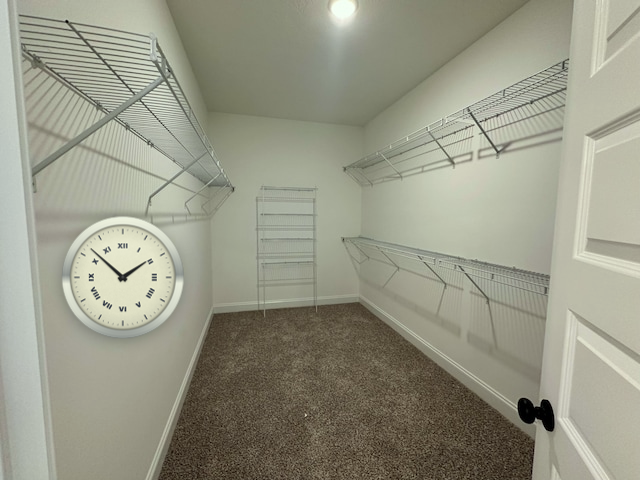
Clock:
1:52
